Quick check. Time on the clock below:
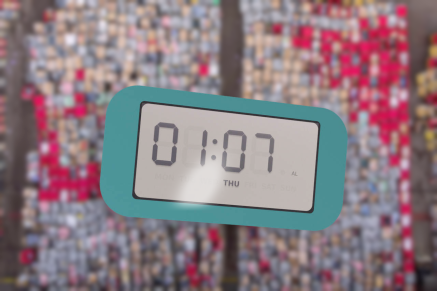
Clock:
1:07
